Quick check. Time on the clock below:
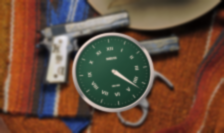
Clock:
4:22
